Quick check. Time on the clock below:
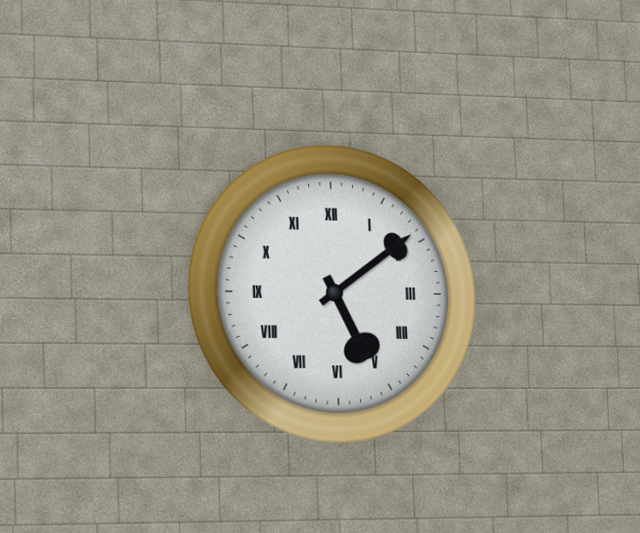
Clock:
5:09
